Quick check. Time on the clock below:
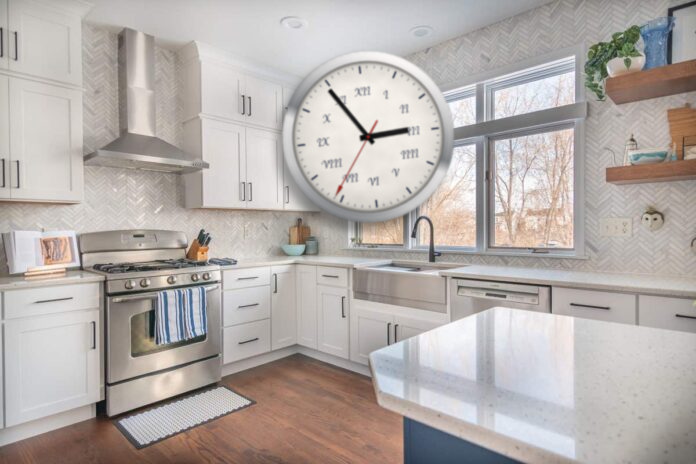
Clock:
2:54:36
